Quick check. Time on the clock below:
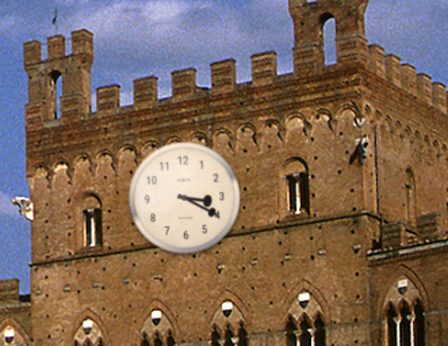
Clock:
3:20
